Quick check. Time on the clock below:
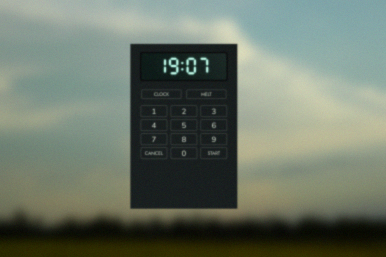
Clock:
19:07
